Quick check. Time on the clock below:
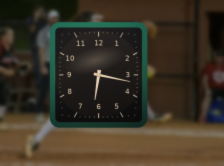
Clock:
6:17
